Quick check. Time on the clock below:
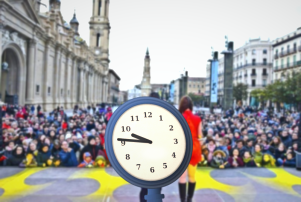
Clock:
9:46
